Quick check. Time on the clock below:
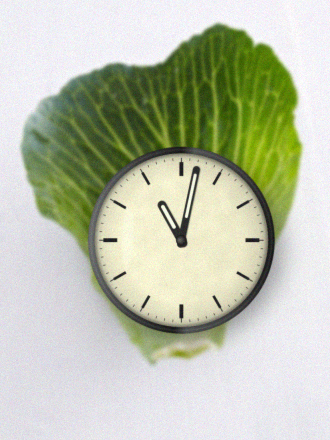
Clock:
11:02
